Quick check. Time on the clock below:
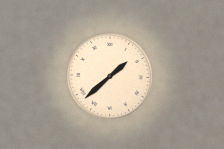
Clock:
1:38
